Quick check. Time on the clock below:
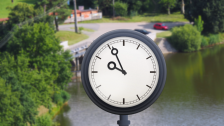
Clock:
9:56
